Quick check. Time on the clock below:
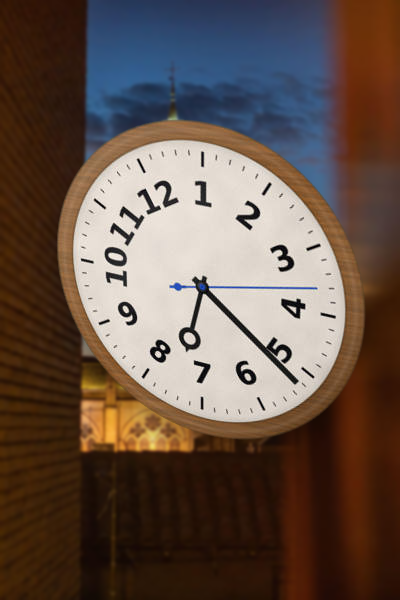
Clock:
7:26:18
